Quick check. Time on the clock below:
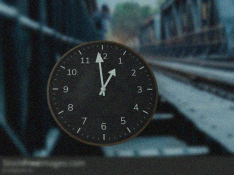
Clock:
12:59
